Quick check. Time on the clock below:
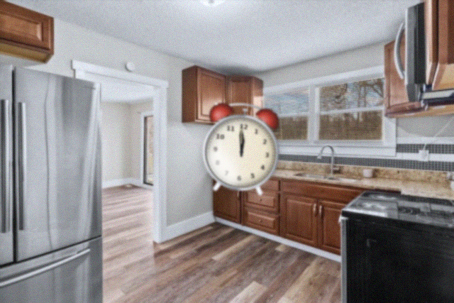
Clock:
11:59
